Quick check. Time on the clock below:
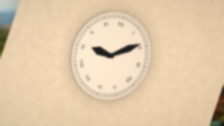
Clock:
9:09
